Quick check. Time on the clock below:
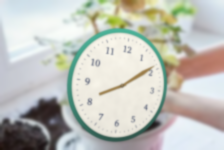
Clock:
8:09
